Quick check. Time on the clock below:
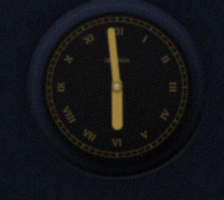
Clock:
5:59
